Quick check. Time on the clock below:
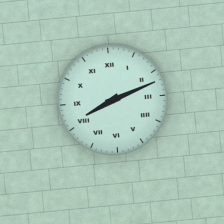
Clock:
8:12
